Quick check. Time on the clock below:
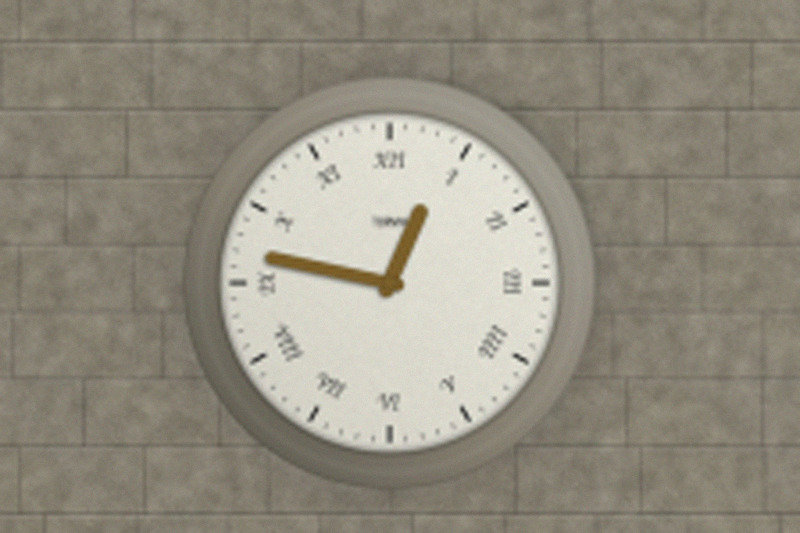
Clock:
12:47
